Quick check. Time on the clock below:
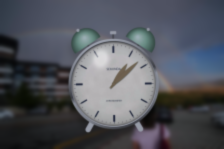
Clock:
1:08
